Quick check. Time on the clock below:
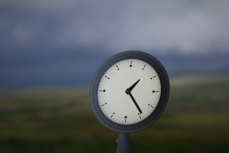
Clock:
1:24
